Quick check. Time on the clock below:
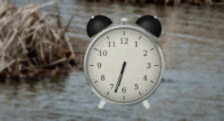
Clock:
6:33
